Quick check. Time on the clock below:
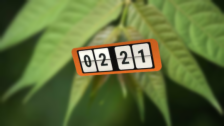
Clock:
2:21
